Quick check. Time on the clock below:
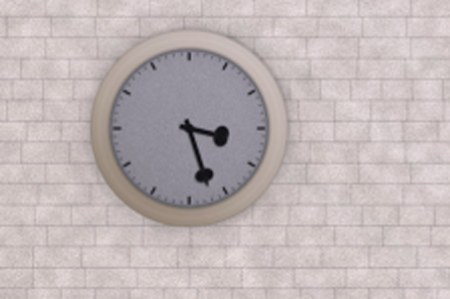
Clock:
3:27
